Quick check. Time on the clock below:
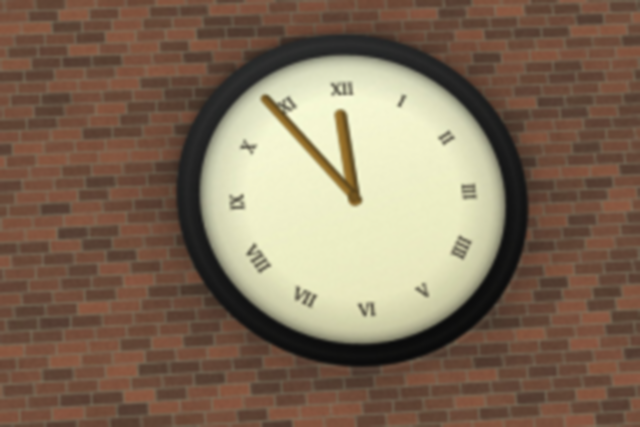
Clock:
11:54
